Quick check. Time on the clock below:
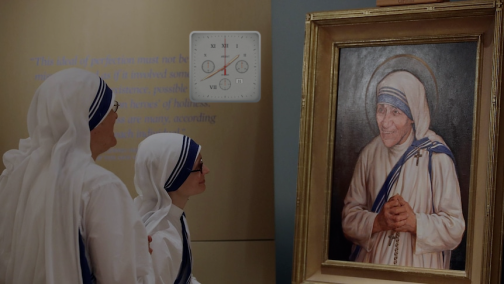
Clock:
1:40
